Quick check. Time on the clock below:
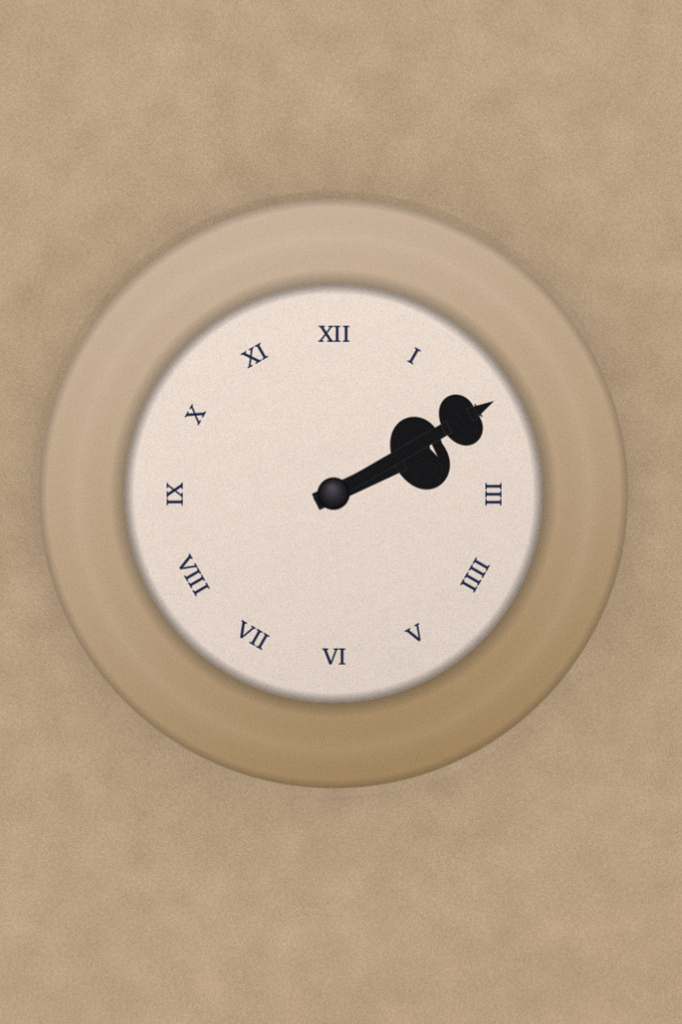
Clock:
2:10
